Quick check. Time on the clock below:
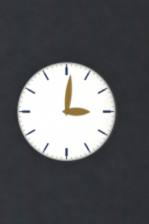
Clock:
3:01
